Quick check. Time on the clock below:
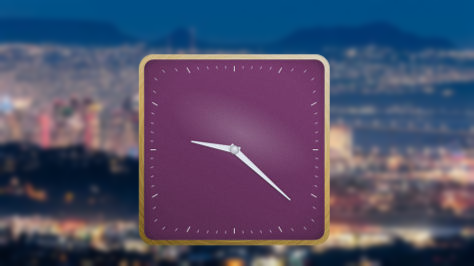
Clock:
9:22
